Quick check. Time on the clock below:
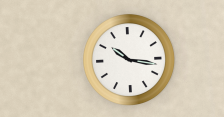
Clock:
10:17
